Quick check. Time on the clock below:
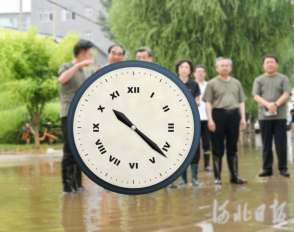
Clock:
10:22
